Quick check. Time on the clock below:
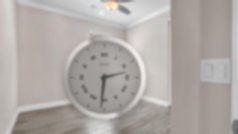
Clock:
2:31
